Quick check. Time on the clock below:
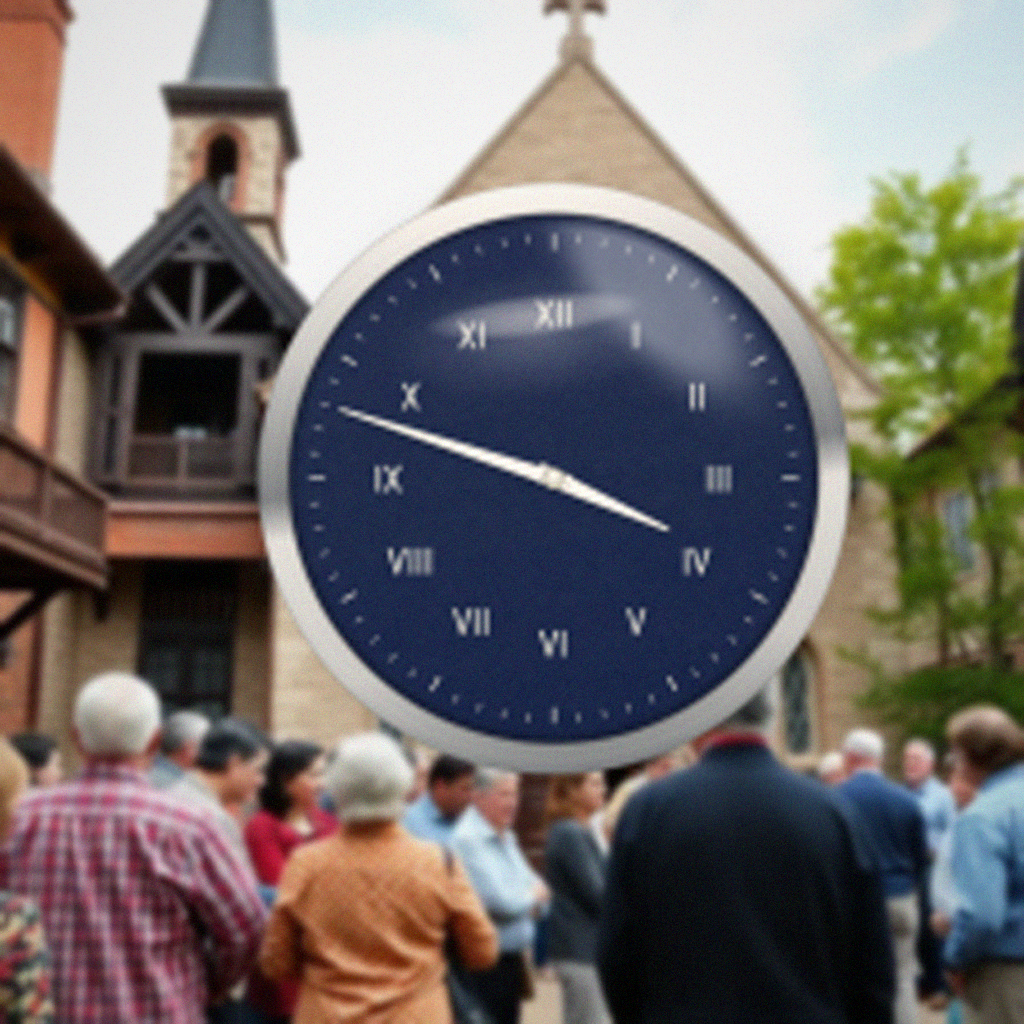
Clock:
3:48
